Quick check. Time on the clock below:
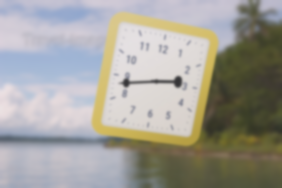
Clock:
2:43
